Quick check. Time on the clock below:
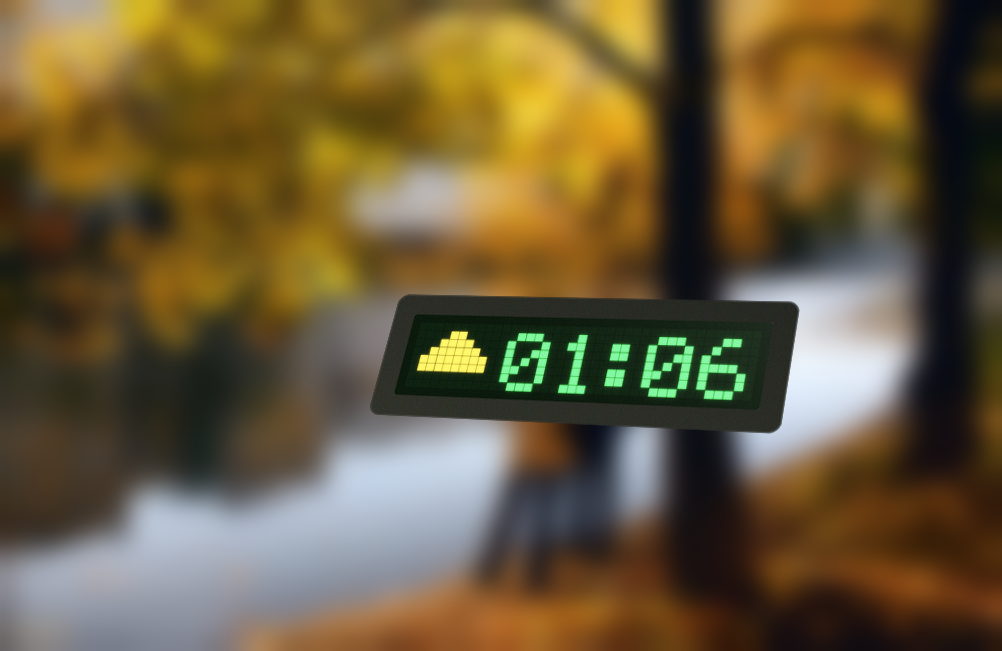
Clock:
1:06
